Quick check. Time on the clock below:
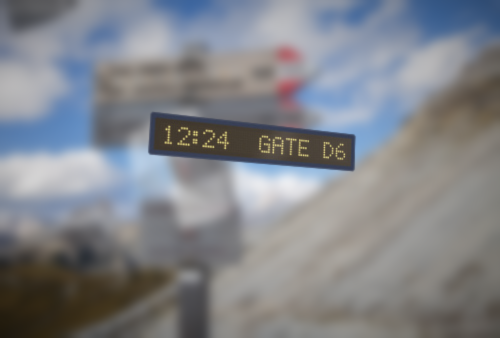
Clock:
12:24
